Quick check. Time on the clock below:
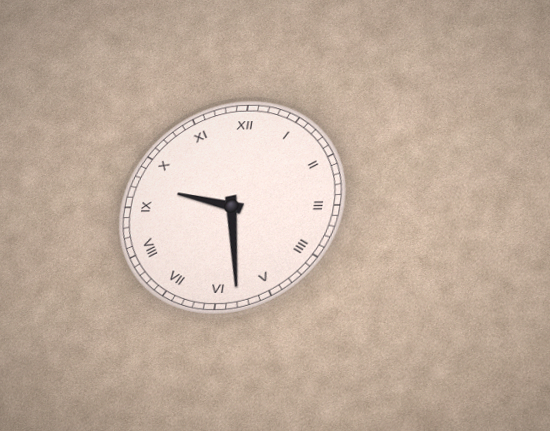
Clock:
9:28
